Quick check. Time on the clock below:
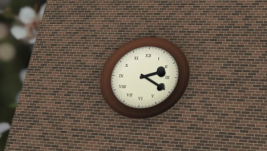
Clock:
2:20
